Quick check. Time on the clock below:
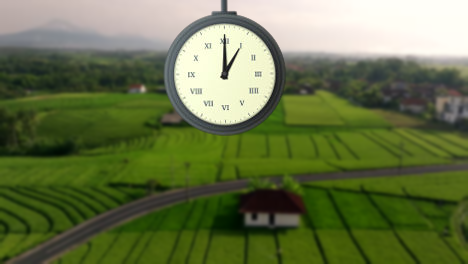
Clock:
1:00
